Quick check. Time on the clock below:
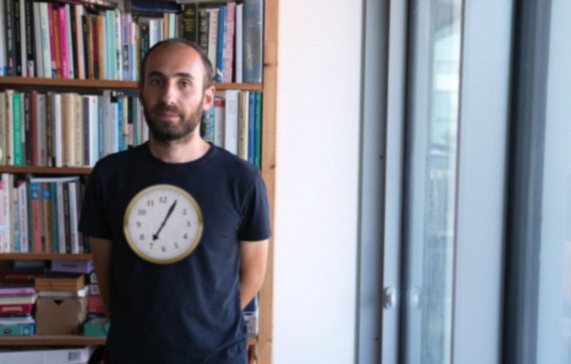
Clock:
7:05
